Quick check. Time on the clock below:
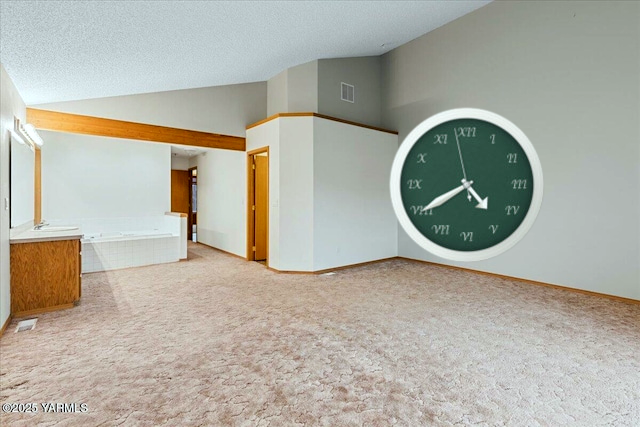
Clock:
4:39:58
